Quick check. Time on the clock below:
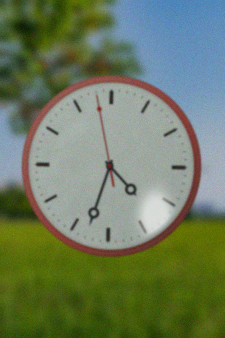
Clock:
4:32:58
